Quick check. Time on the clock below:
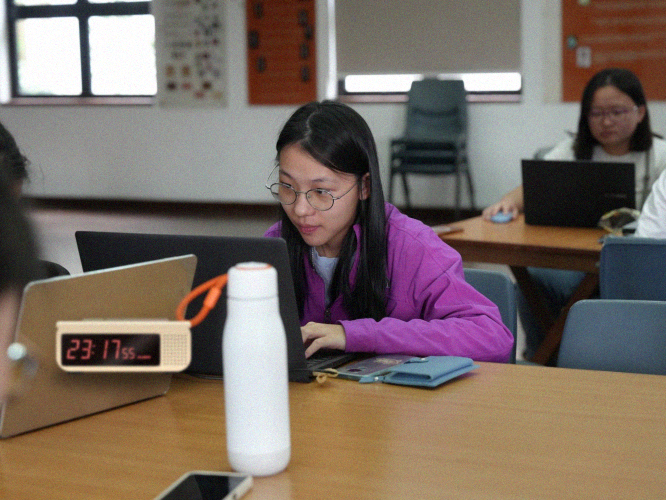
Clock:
23:17
